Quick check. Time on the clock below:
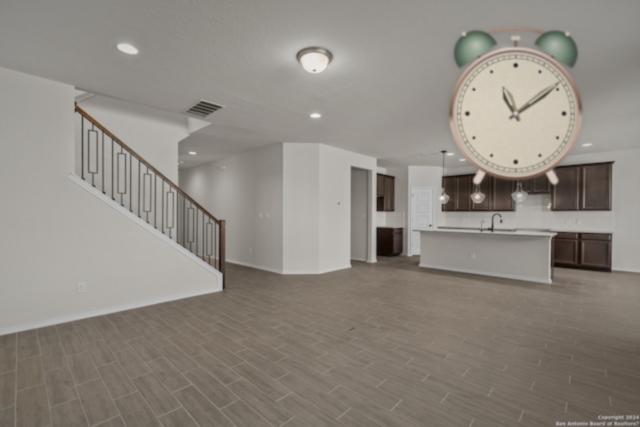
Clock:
11:09
